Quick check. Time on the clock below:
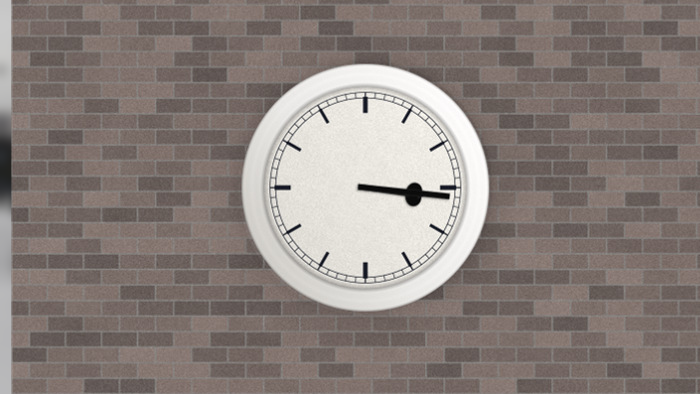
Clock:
3:16
